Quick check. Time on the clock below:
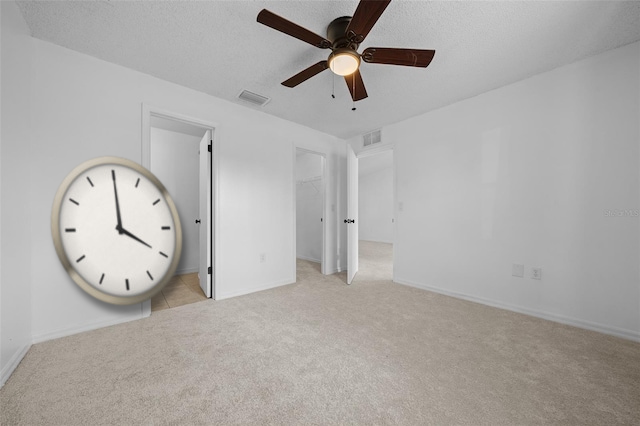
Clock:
4:00
